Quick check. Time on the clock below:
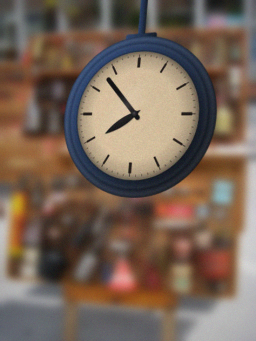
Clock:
7:53
